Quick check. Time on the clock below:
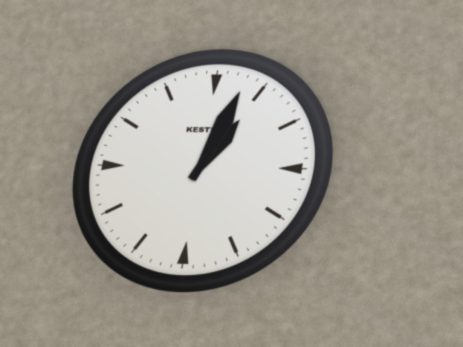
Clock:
1:03
